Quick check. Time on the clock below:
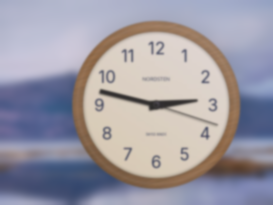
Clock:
2:47:18
